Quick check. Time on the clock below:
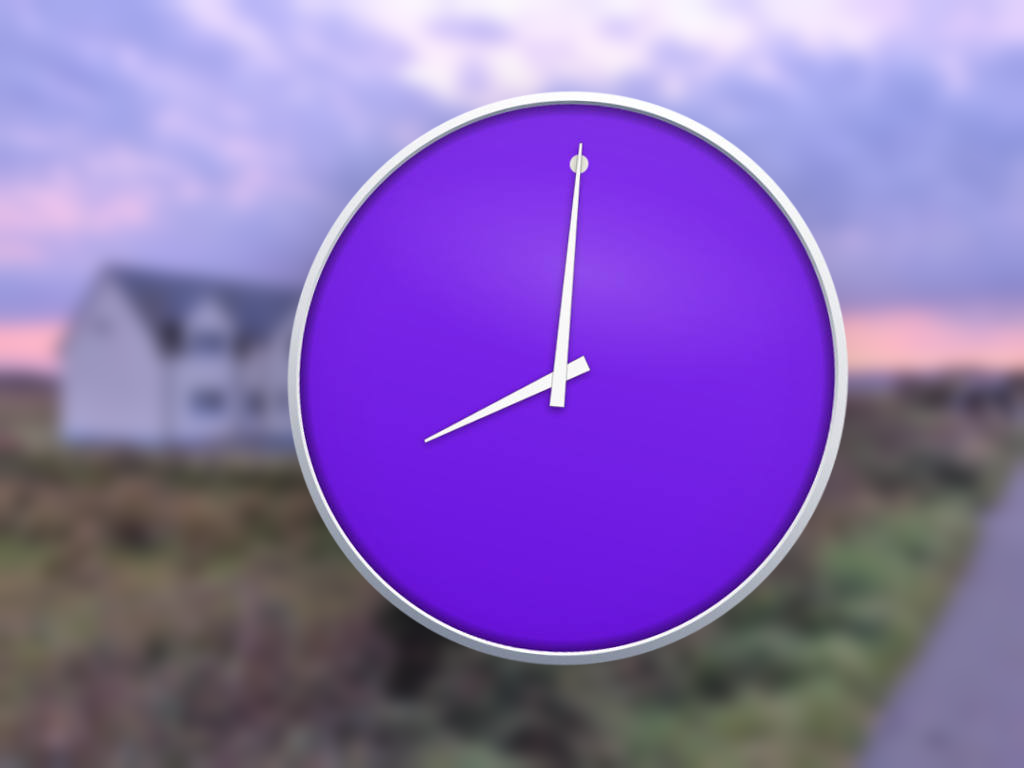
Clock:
8:00
